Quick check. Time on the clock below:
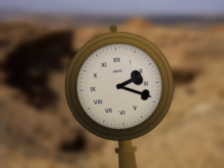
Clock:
2:19
